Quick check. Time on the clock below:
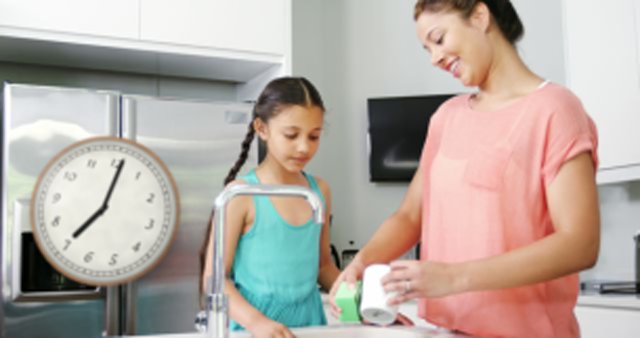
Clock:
7:01
